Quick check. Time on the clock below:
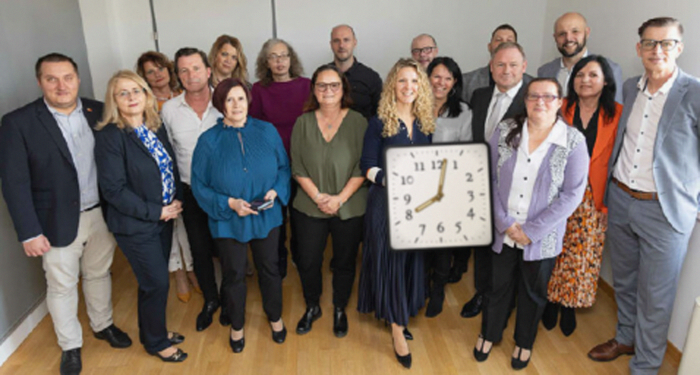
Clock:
8:02
